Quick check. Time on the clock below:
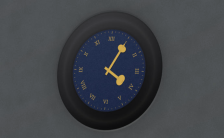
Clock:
4:05
